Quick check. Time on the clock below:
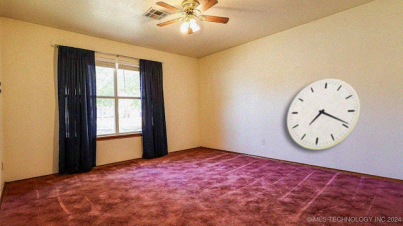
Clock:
7:19
